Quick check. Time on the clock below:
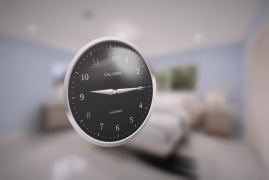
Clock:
9:15
